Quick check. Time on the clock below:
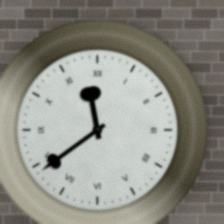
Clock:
11:39
